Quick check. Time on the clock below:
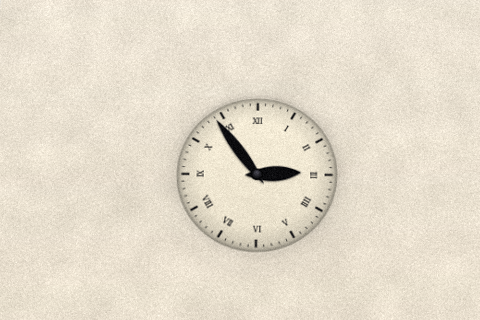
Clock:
2:54
